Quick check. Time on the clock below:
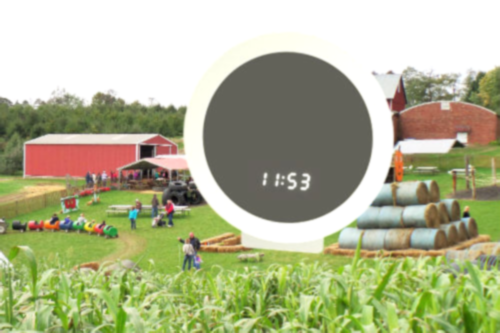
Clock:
11:53
